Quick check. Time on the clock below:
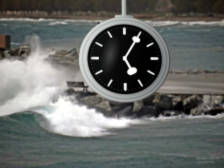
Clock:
5:05
